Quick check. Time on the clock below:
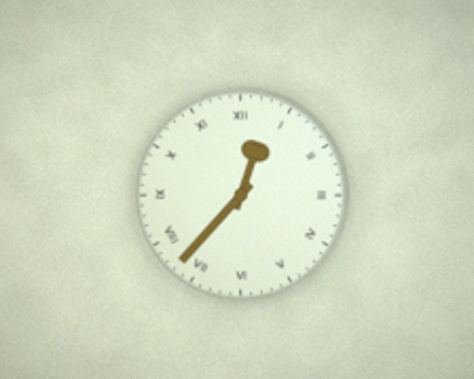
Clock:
12:37
